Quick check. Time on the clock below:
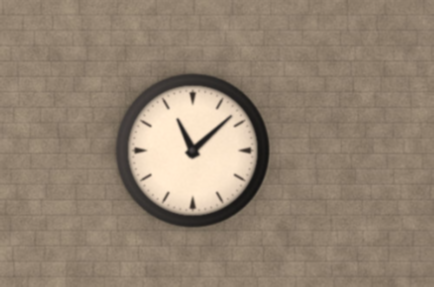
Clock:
11:08
